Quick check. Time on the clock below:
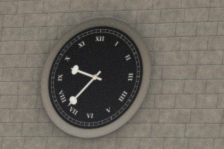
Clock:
9:37
